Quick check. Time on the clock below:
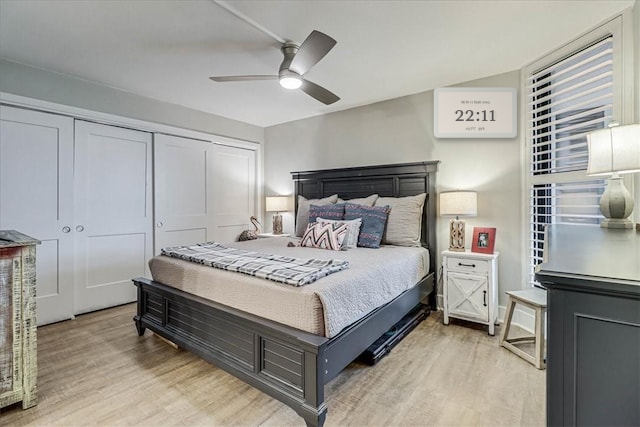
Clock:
22:11
